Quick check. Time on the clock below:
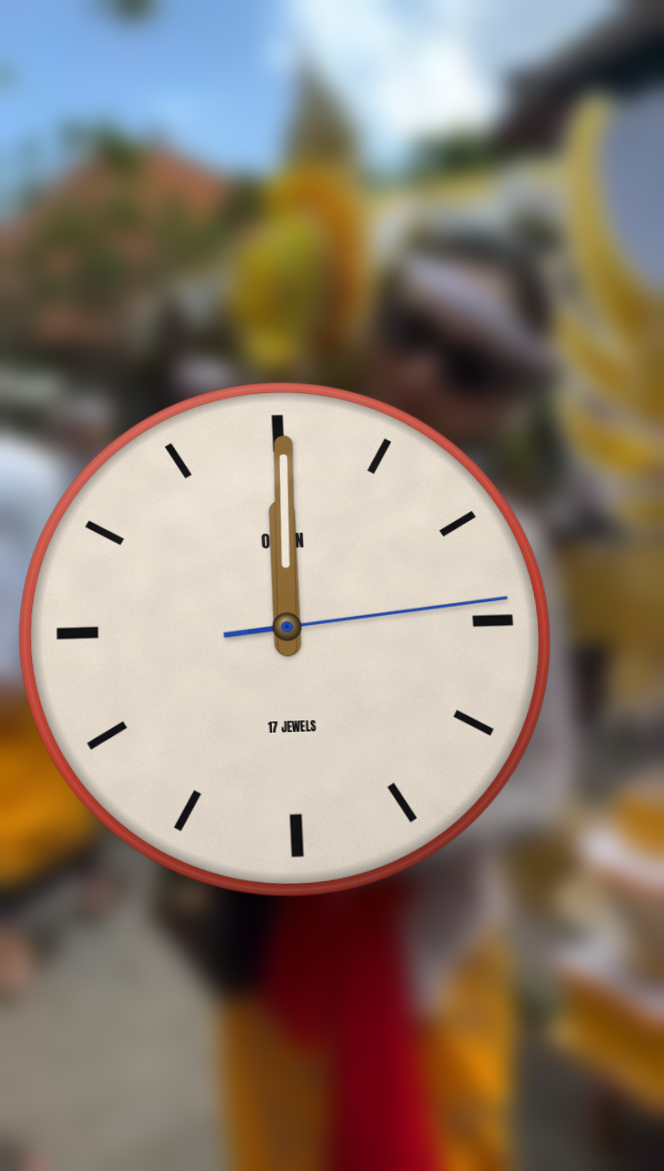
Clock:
12:00:14
